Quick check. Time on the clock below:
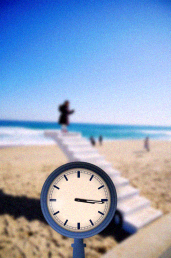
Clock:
3:16
